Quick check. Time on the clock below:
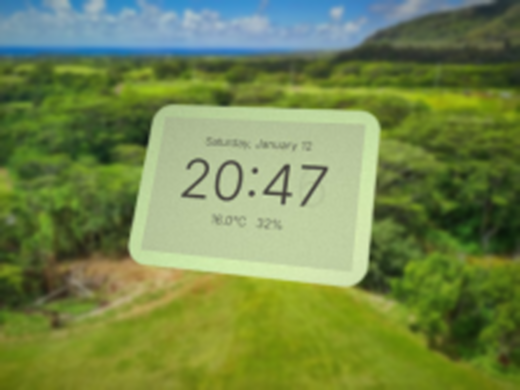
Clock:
20:47
